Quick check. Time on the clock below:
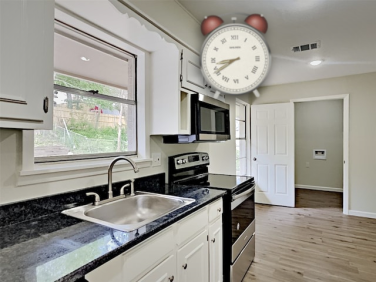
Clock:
8:40
